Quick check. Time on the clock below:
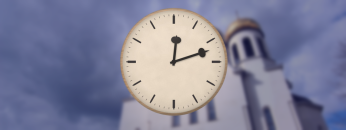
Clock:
12:12
